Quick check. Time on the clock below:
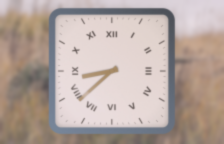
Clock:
8:38
